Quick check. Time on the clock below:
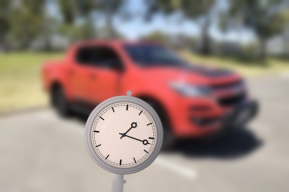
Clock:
1:17
